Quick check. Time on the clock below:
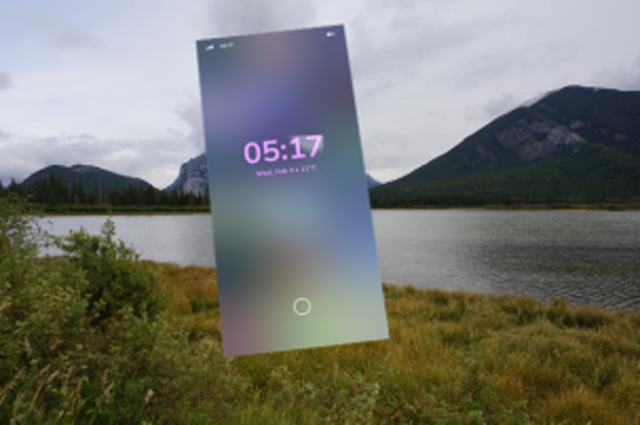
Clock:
5:17
